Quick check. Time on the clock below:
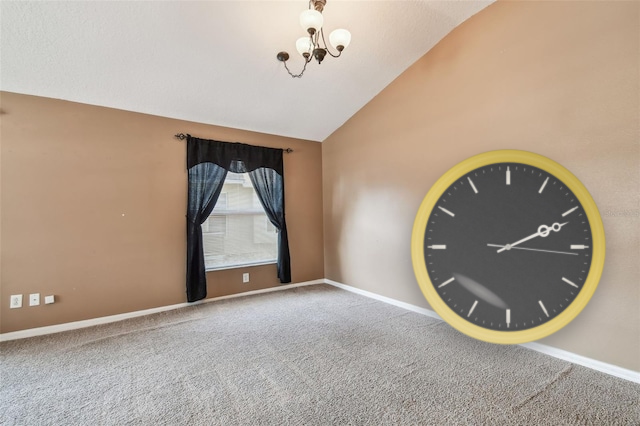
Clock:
2:11:16
